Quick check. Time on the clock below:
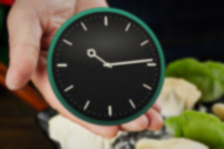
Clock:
10:14
